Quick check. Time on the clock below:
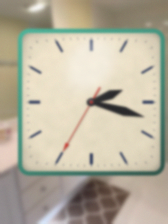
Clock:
2:17:35
